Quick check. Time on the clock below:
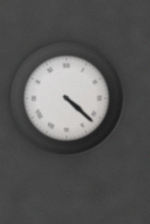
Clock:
4:22
